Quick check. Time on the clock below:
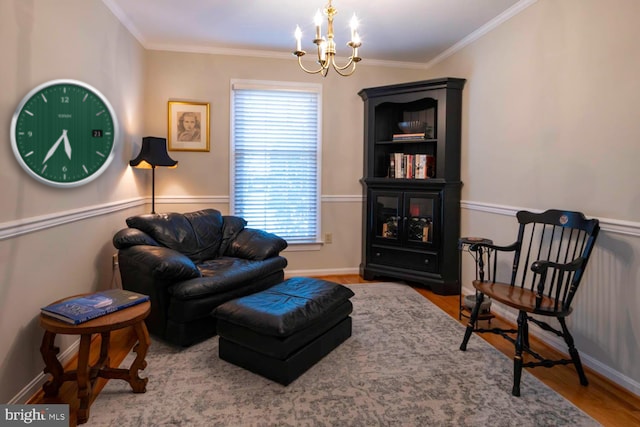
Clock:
5:36
